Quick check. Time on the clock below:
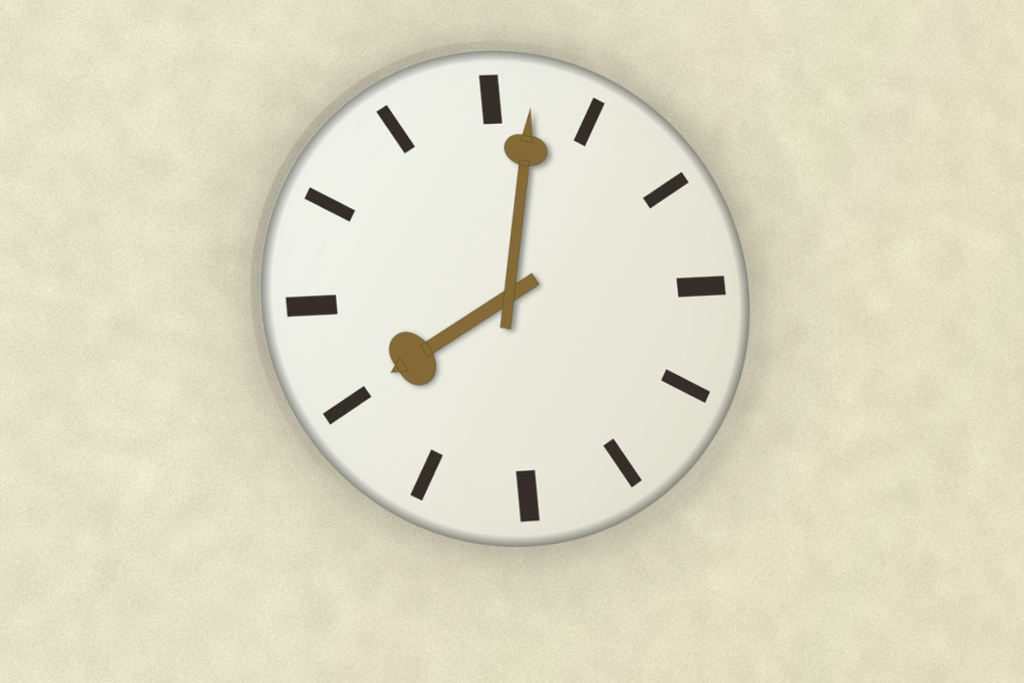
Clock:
8:02
